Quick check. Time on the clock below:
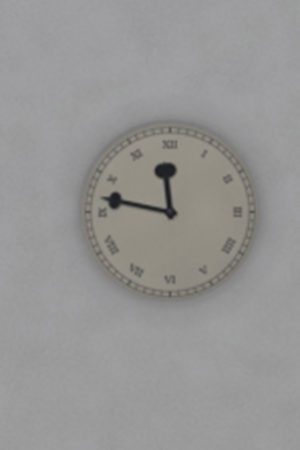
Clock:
11:47
